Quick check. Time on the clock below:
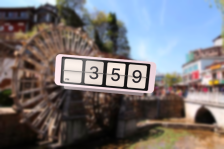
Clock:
3:59
